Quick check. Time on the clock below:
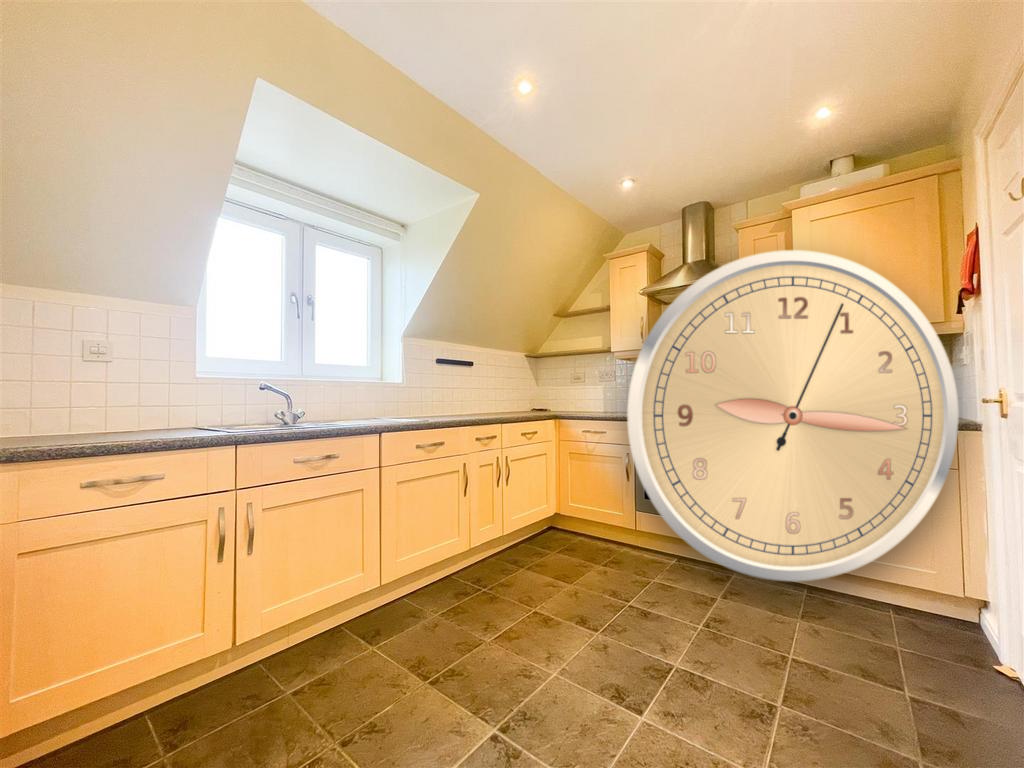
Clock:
9:16:04
